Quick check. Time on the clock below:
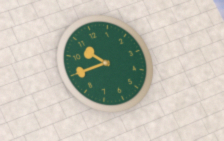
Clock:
10:45
